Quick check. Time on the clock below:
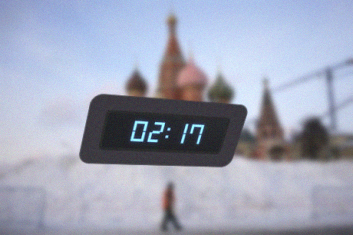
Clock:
2:17
